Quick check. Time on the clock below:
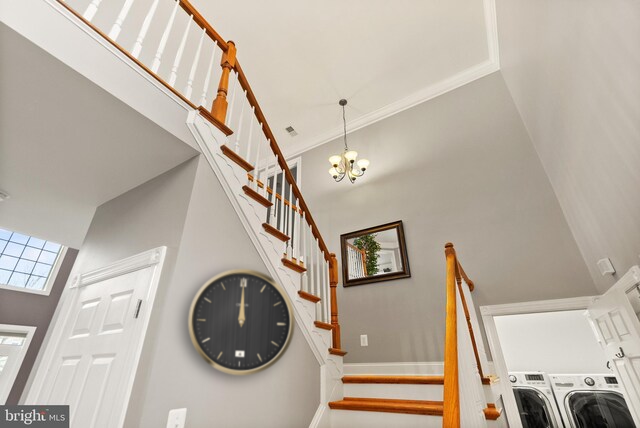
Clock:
12:00
